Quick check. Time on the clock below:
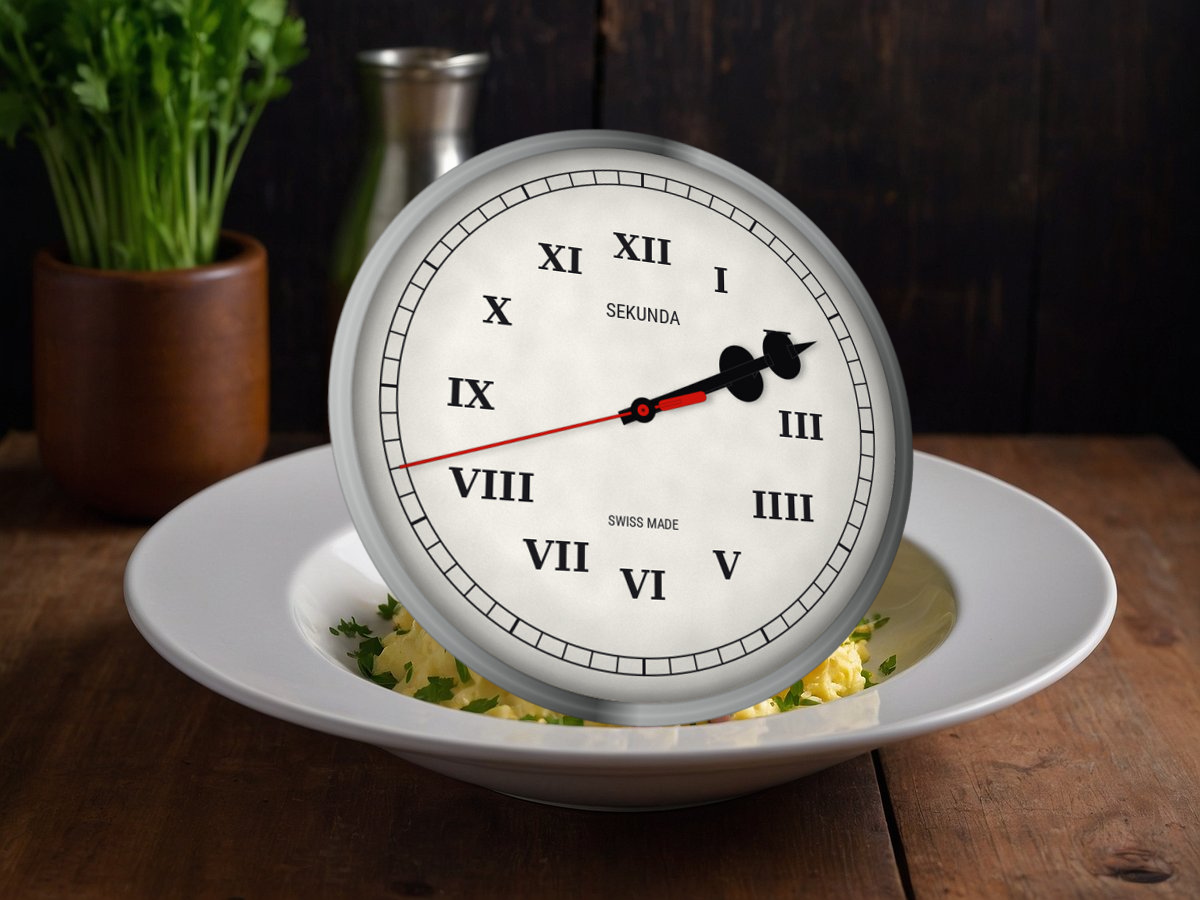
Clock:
2:10:42
